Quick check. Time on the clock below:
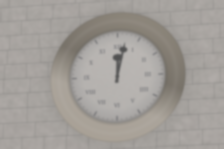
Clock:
12:02
